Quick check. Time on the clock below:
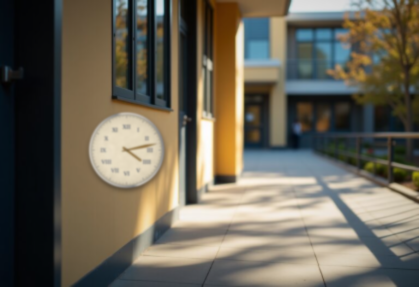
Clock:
4:13
